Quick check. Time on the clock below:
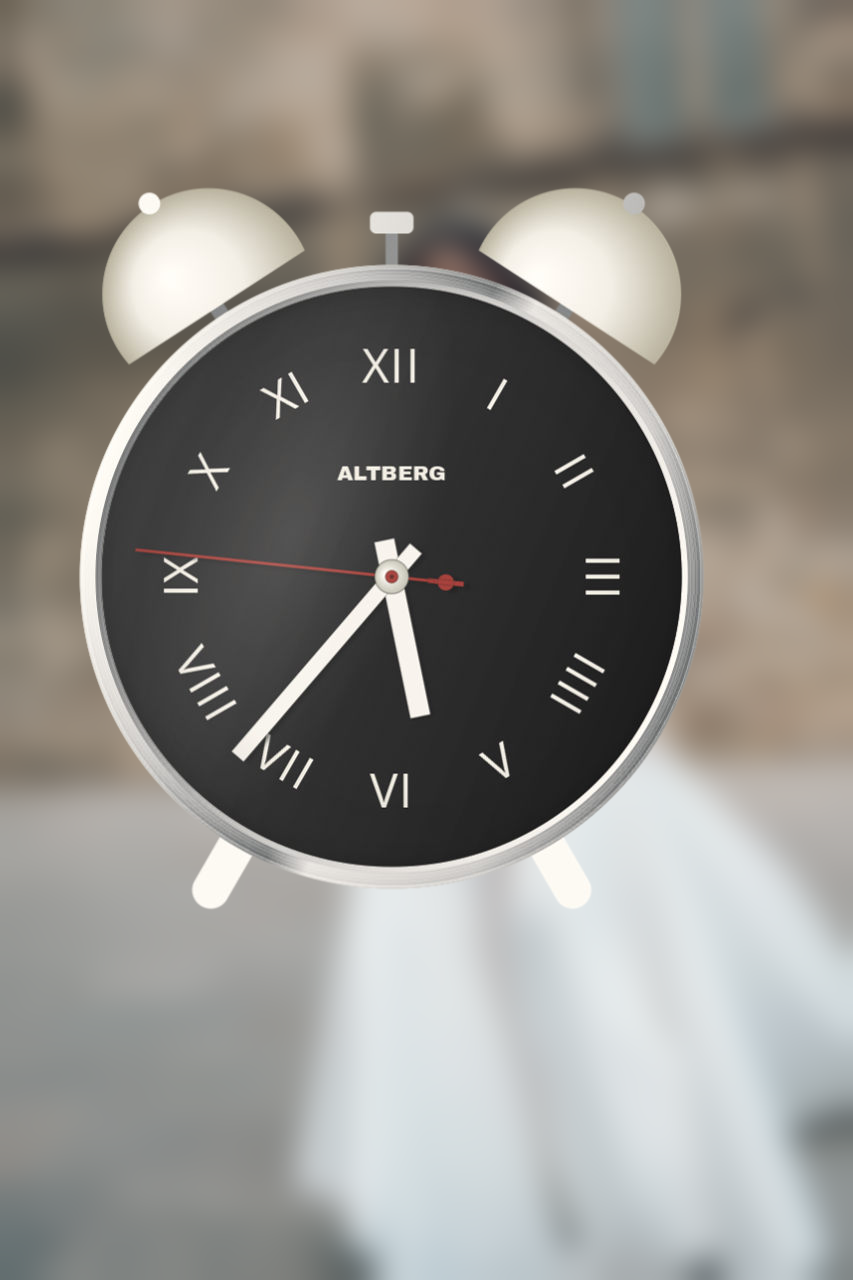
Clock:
5:36:46
